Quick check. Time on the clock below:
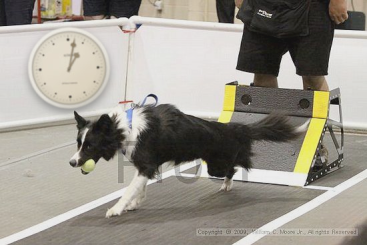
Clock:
1:02
